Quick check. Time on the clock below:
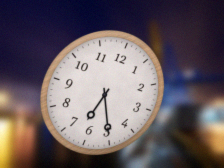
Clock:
6:25
